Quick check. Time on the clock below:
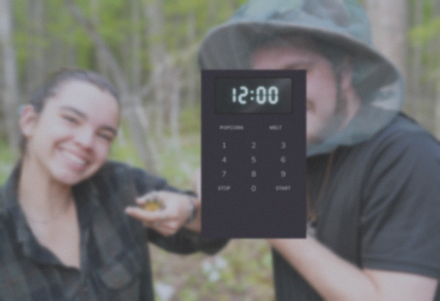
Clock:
12:00
